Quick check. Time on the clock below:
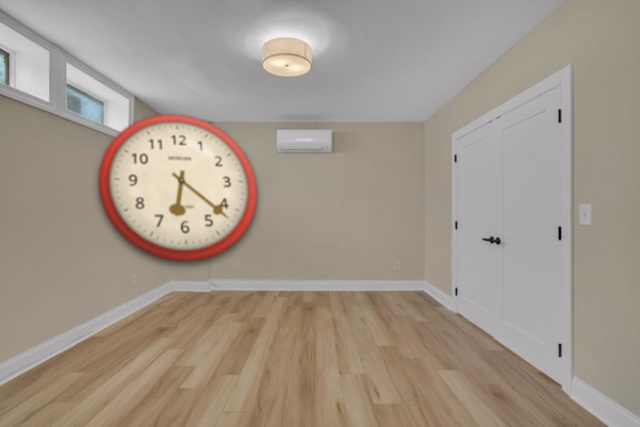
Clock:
6:22
